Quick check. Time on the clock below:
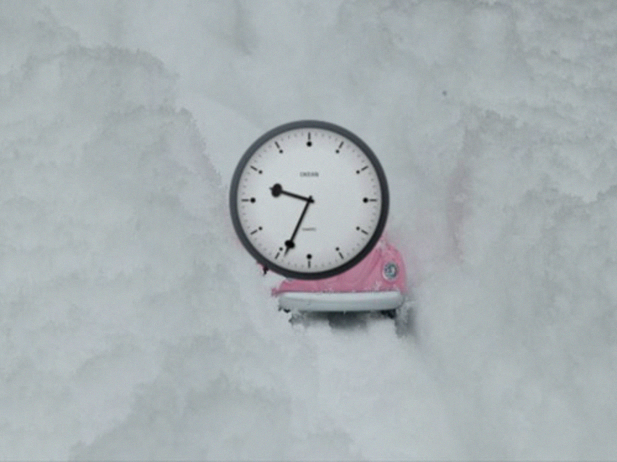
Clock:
9:34
